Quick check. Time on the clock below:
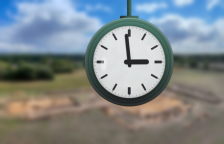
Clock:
2:59
